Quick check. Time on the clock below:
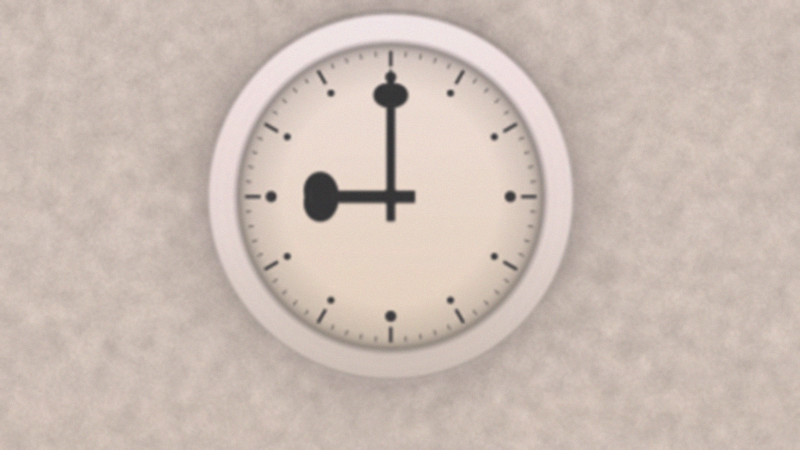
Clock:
9:00
